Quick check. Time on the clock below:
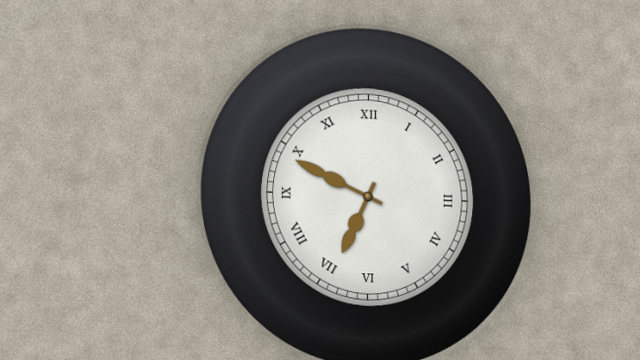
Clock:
6:49
